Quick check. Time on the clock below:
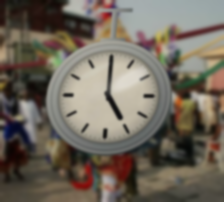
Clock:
5:00
